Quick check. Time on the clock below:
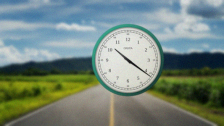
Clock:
10:21
